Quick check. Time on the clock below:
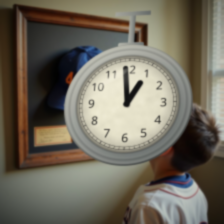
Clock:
12:59
